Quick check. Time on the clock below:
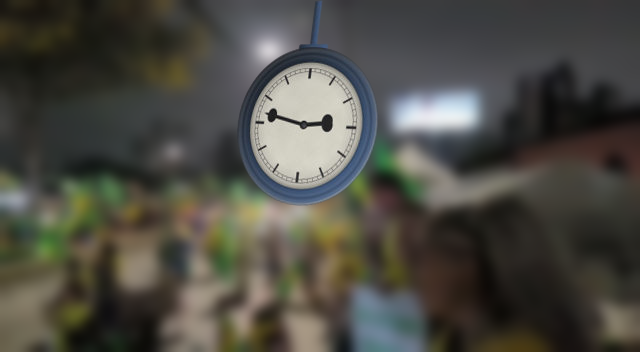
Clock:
2:47
